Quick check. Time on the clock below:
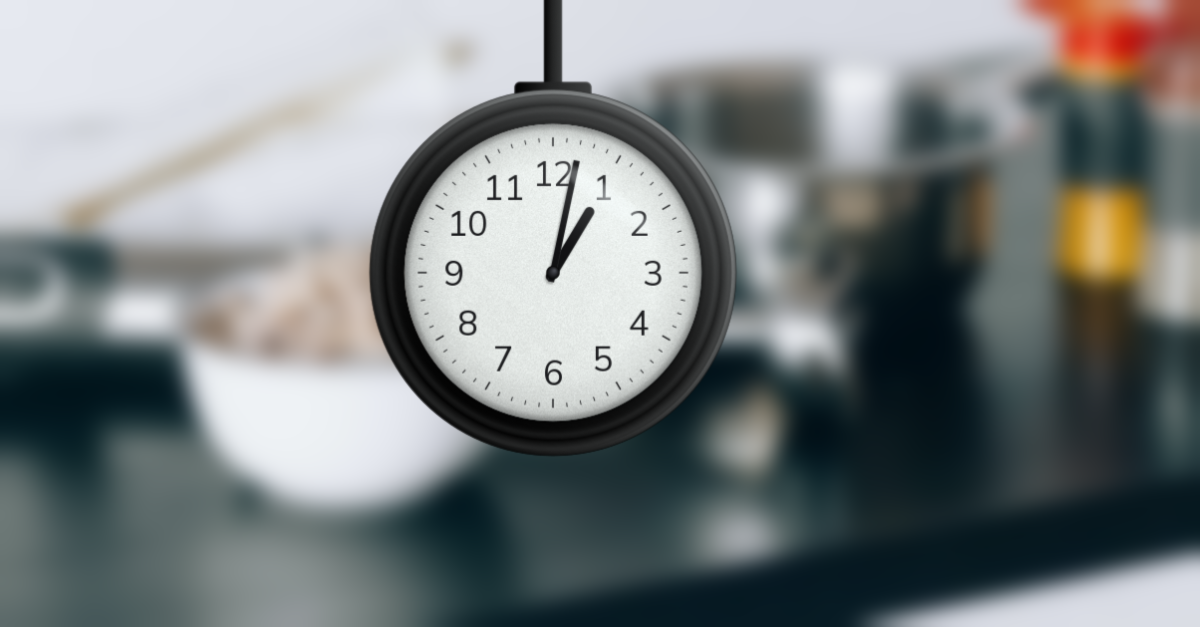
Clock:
1:02
